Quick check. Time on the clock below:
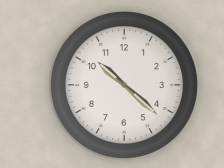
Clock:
10:22
